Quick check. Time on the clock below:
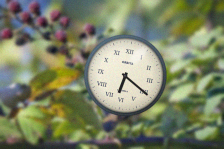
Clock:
6:20
